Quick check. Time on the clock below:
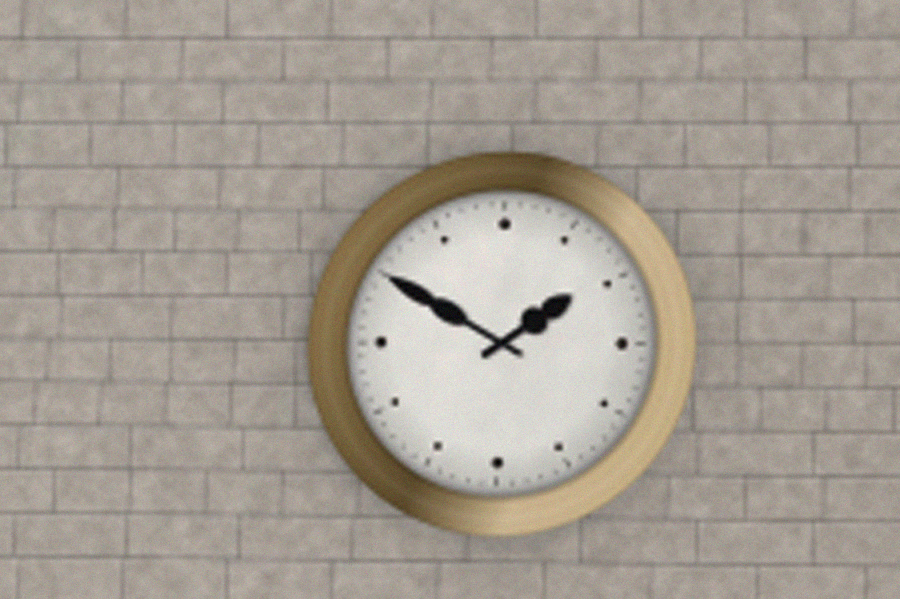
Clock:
1:50
